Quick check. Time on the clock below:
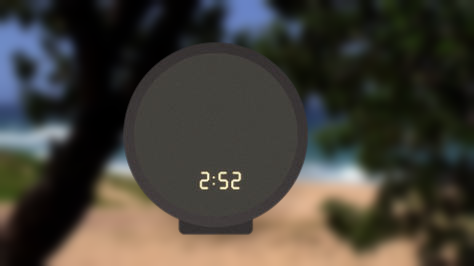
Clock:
2:52
